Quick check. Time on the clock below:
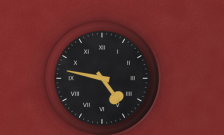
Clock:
4:47
